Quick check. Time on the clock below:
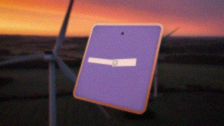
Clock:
2:45
